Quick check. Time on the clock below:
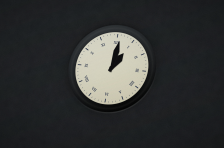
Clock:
1:01
